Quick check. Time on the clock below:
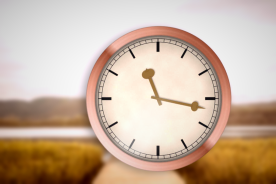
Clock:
11:17
